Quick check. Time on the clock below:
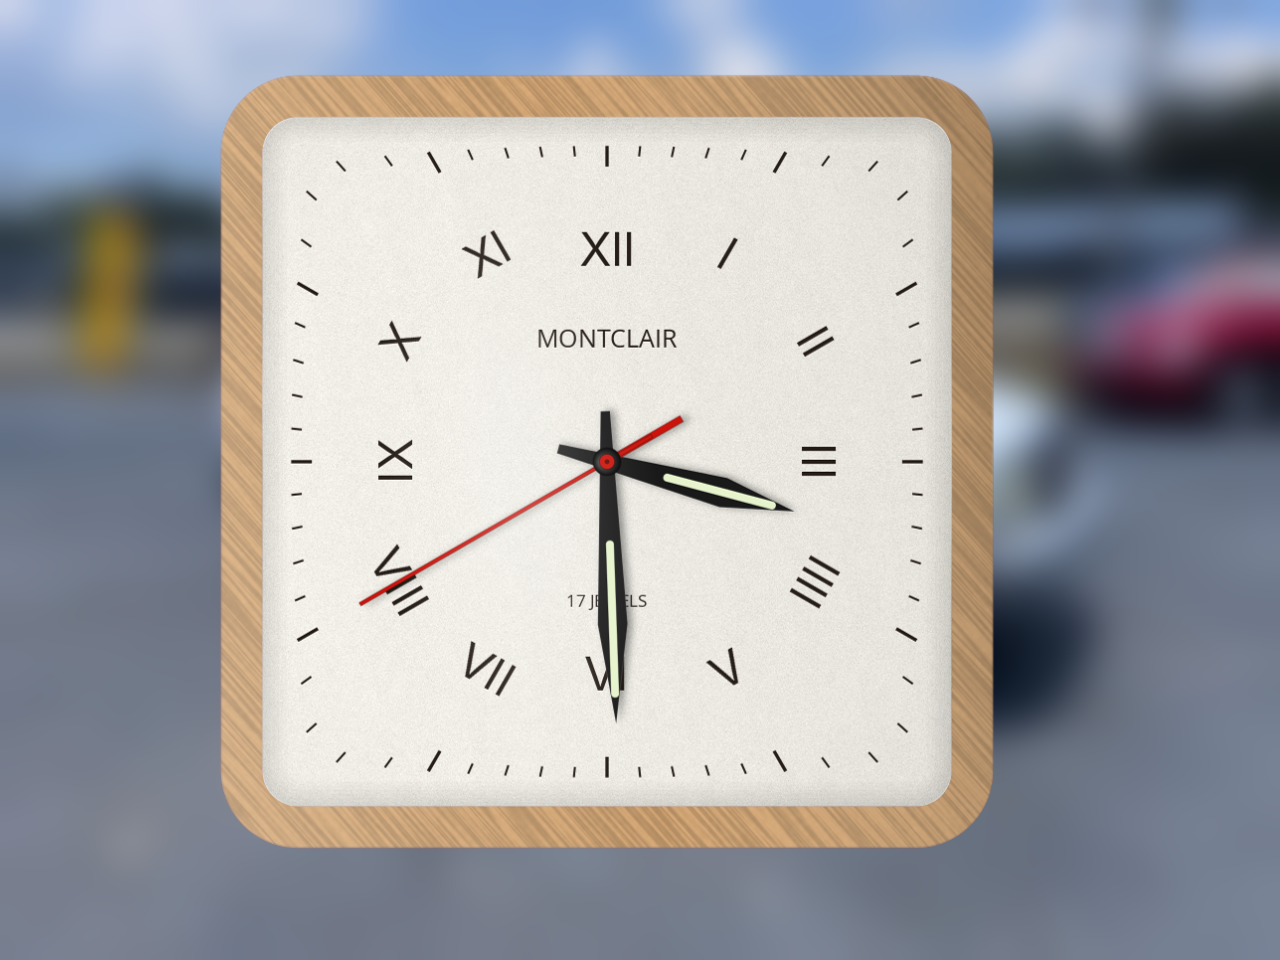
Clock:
3:29:40
